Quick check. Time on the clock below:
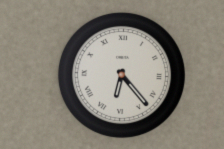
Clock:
6:23
